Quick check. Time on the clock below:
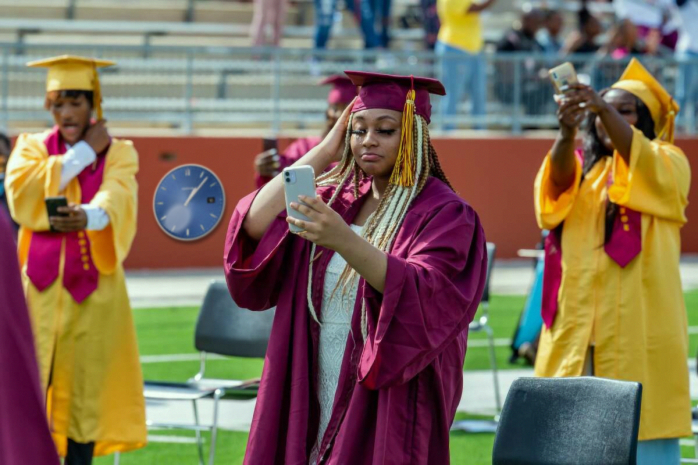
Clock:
1:07
